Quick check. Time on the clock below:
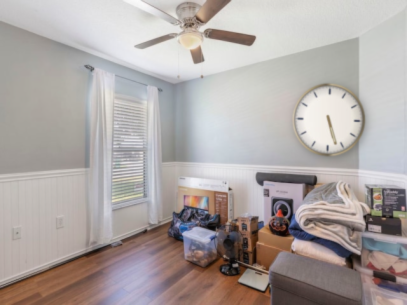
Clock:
5:27
